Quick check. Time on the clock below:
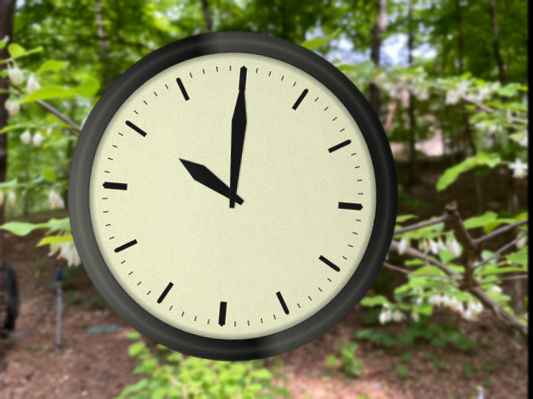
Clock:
10:00
